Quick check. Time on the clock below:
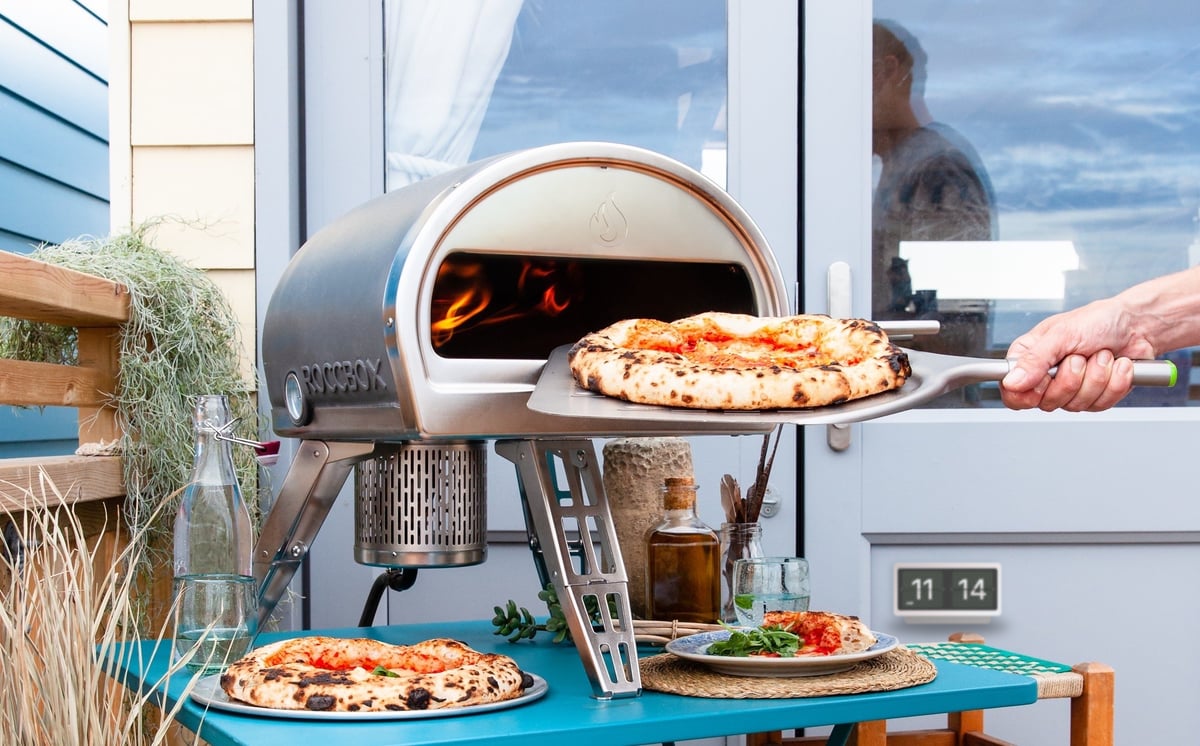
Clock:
11:14
